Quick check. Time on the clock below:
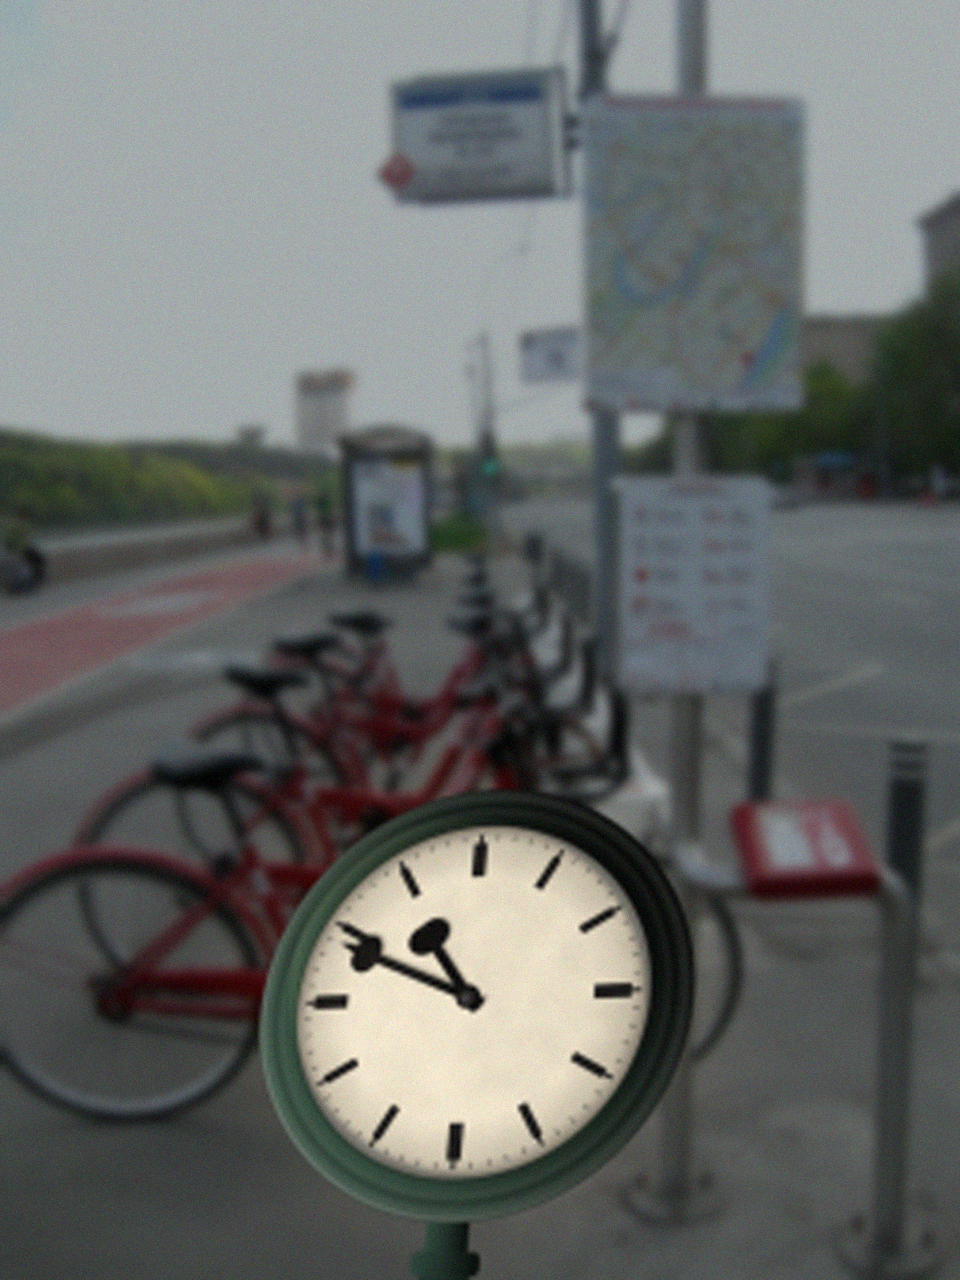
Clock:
10:49
